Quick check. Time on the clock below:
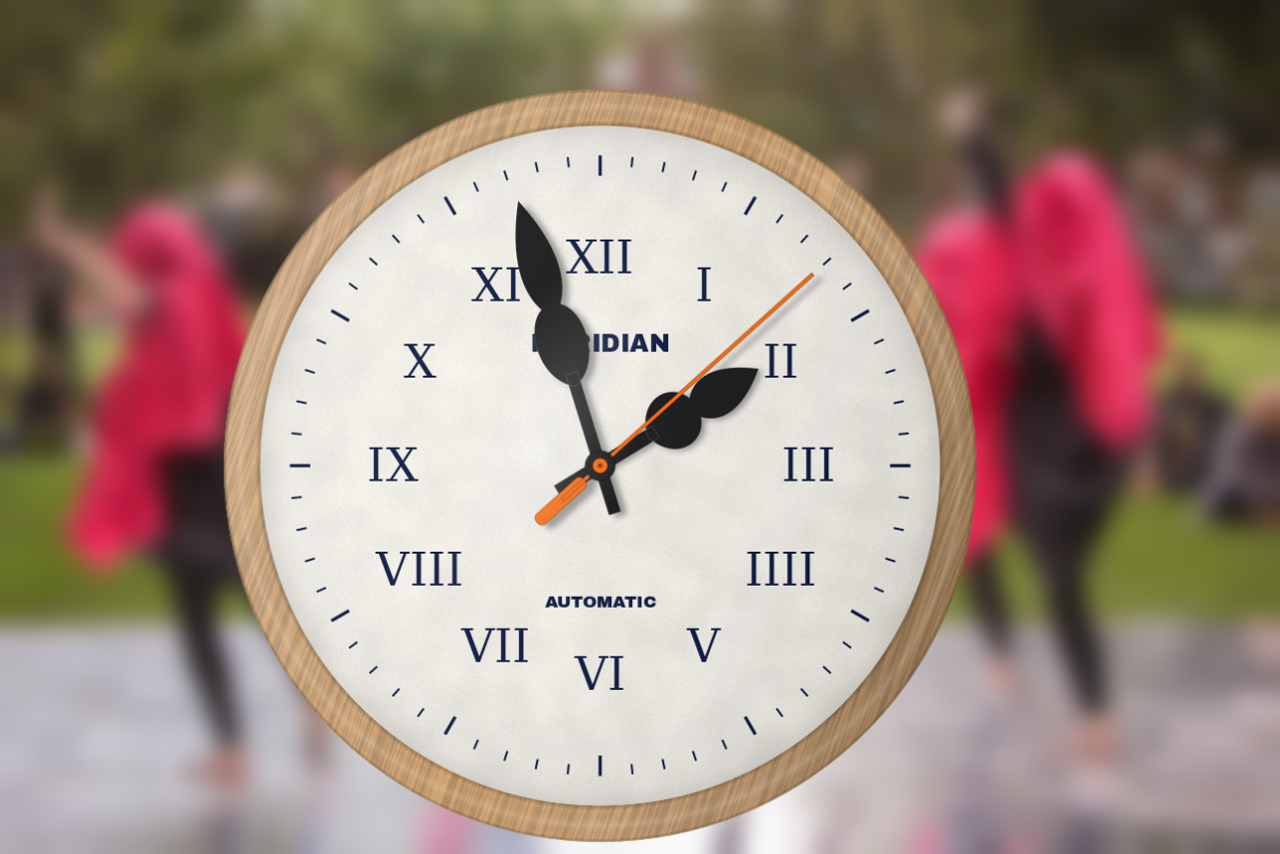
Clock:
1:57:08
